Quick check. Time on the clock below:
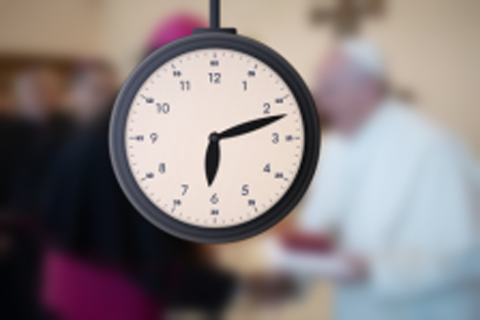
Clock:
6:12
